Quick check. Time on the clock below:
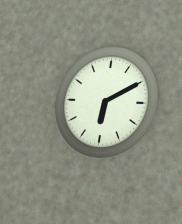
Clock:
6:10
